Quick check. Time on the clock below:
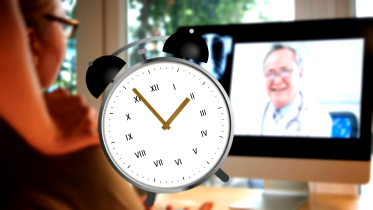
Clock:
1:56
